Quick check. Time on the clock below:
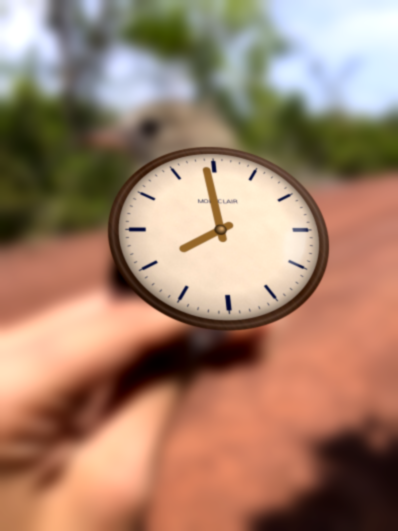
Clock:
7:59
